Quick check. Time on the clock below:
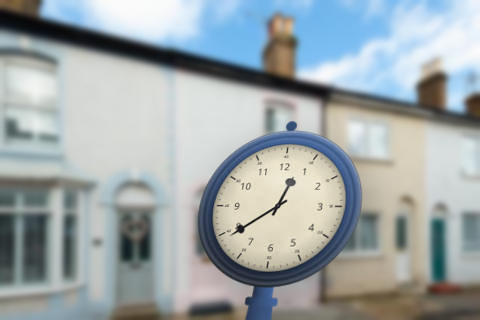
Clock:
12:39
